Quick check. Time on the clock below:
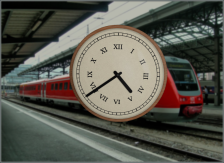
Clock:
4:39
